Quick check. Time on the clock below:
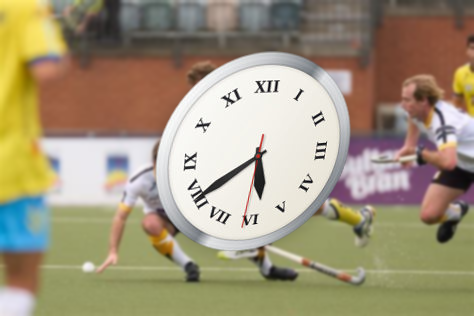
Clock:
5:39:31
